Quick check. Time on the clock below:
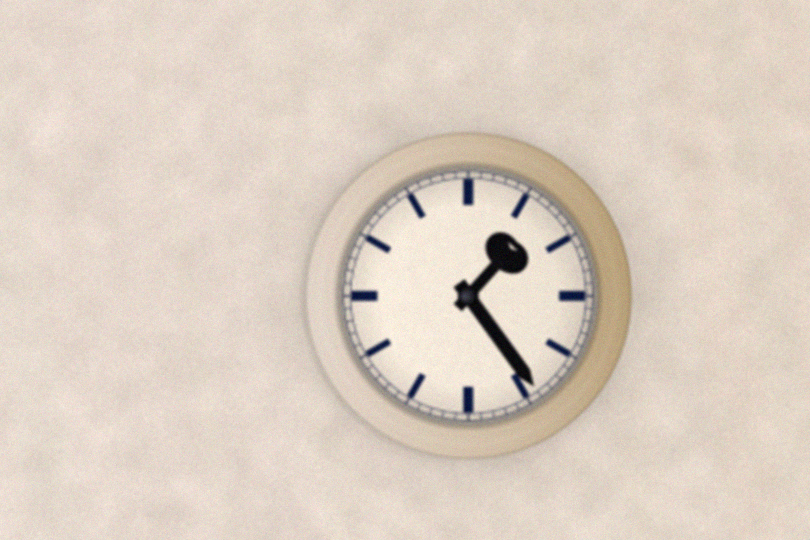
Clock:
1:24
